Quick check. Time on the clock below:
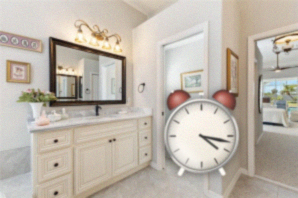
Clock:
4:17
